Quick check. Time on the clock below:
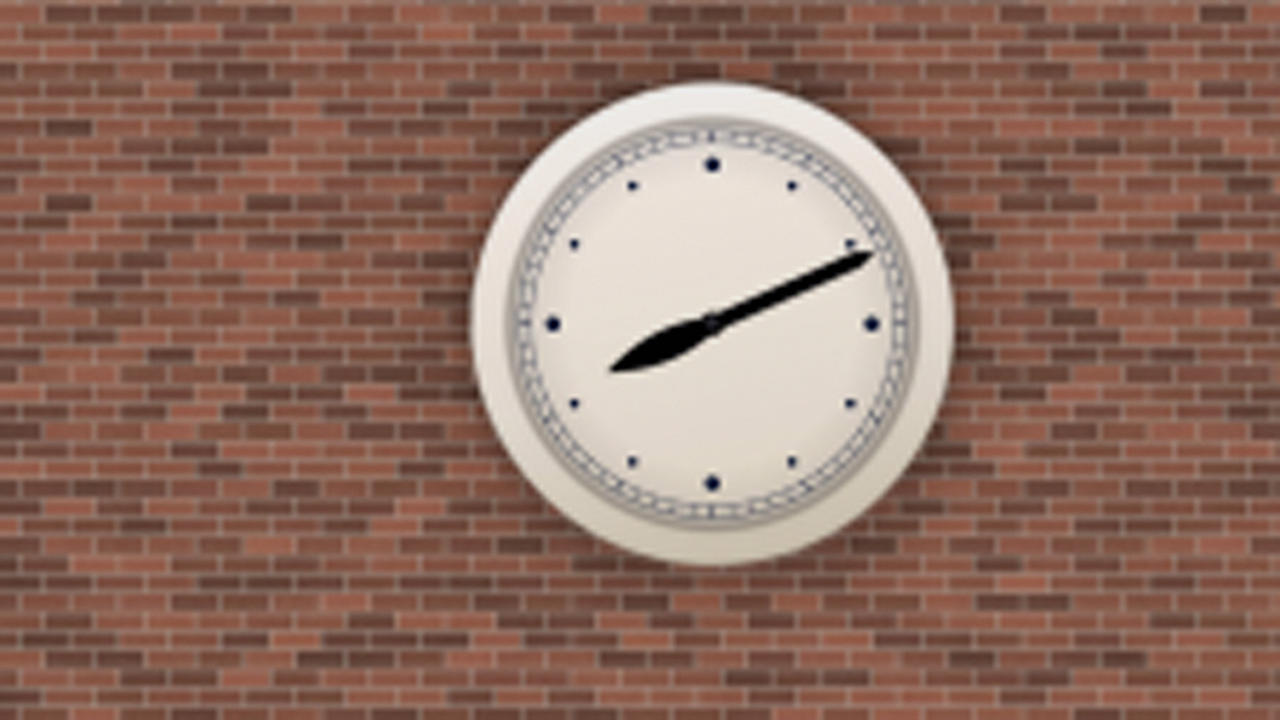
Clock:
8:11
